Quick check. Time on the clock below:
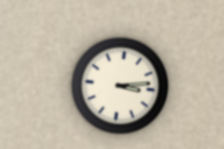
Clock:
3:13
